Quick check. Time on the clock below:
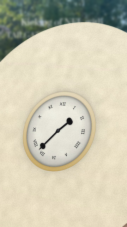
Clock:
1:37
